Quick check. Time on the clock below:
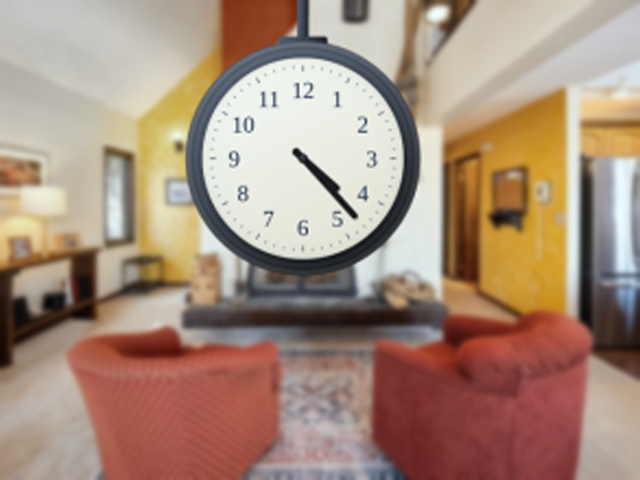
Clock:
4:23
